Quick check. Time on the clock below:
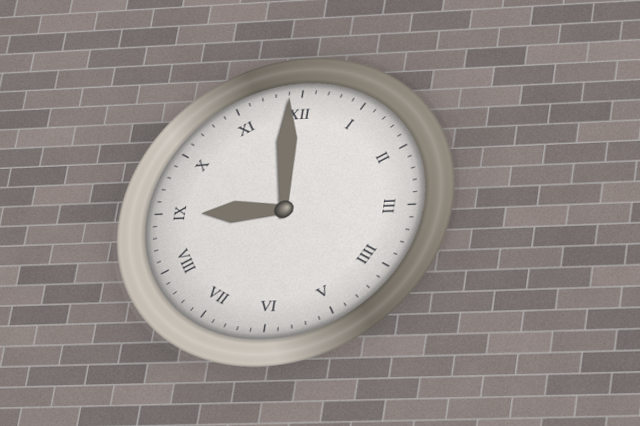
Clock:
8:59
